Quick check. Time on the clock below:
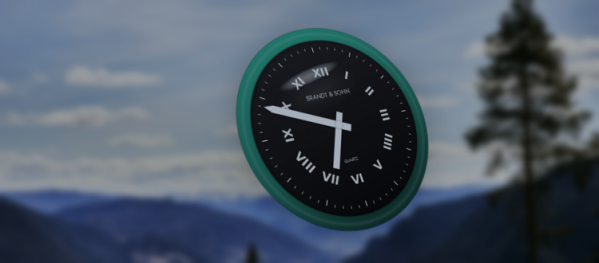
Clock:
6:49
